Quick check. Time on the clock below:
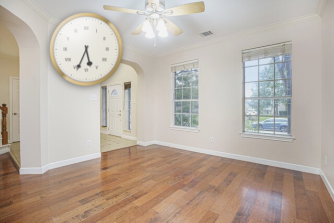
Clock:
5:34
